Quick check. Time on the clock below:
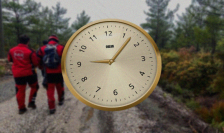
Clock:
9:07
